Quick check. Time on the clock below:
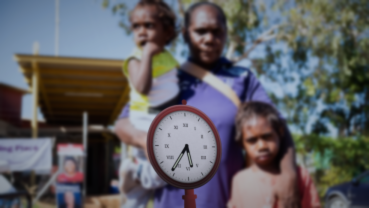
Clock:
5:36
